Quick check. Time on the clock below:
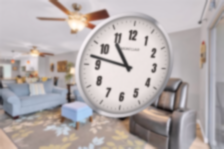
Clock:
10:47
